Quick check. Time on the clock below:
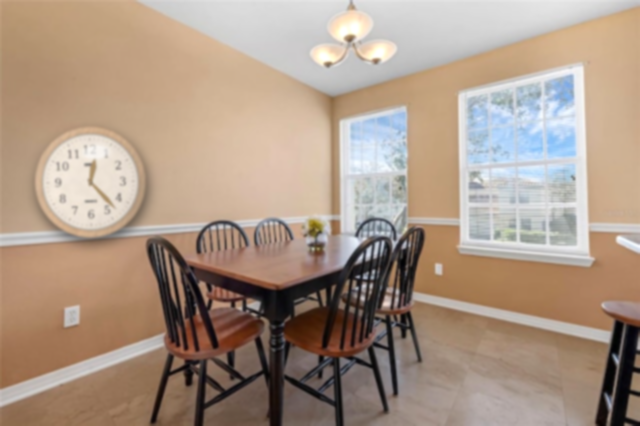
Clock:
12:23
